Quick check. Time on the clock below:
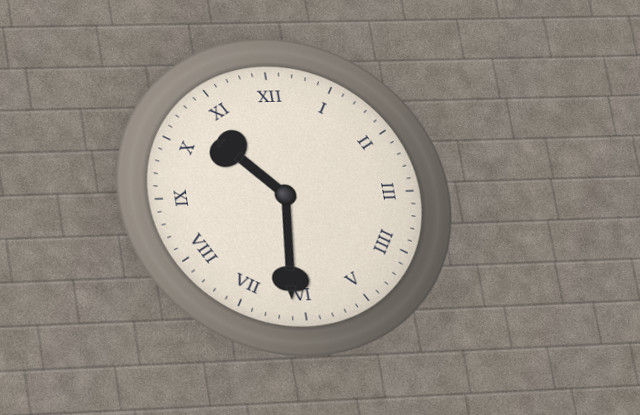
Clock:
10:31
